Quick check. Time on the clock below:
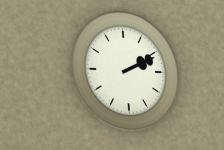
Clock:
2:11
